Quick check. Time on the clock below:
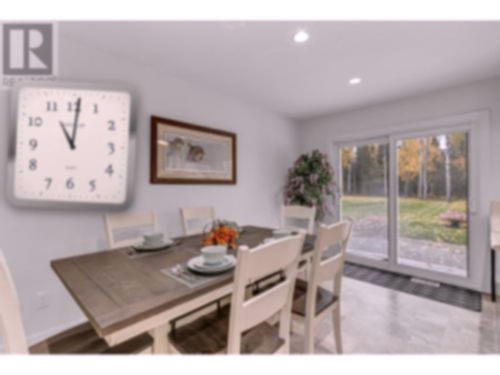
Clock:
11:01
